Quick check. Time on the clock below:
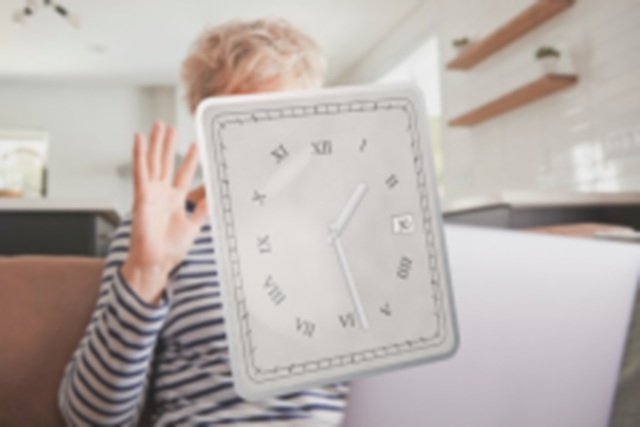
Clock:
1:28
